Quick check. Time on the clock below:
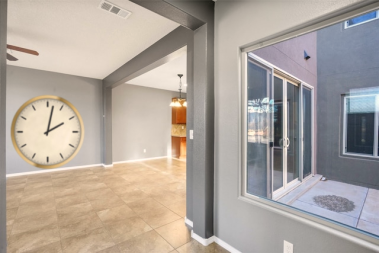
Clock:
2:02
